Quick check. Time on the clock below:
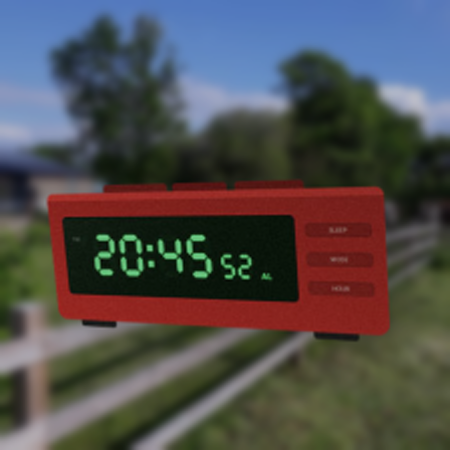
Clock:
20:45:52
